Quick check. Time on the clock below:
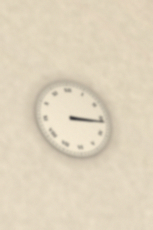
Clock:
3:16
